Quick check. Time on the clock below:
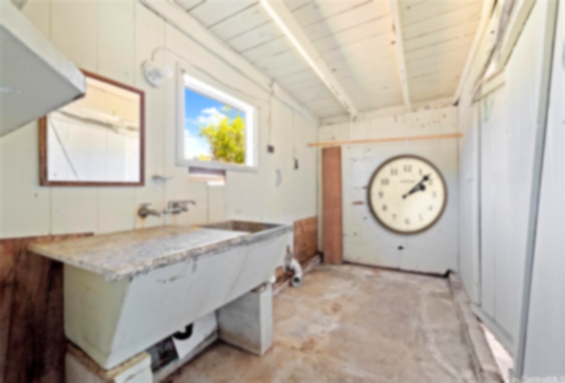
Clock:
2:08
